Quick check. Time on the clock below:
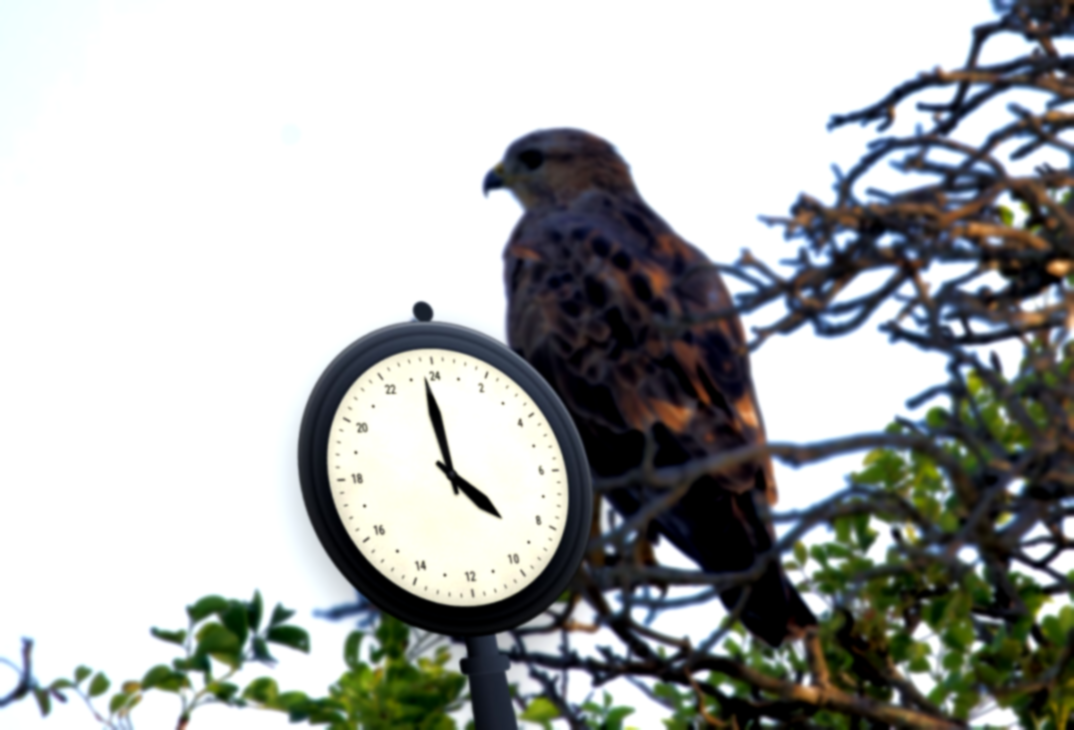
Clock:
8:59
